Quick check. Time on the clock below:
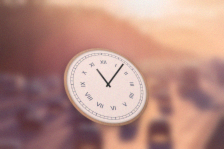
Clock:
11:07
